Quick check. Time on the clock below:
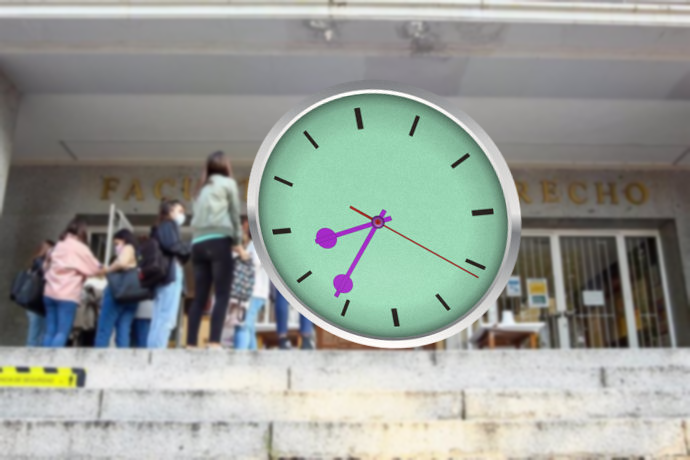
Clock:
8:36:21
